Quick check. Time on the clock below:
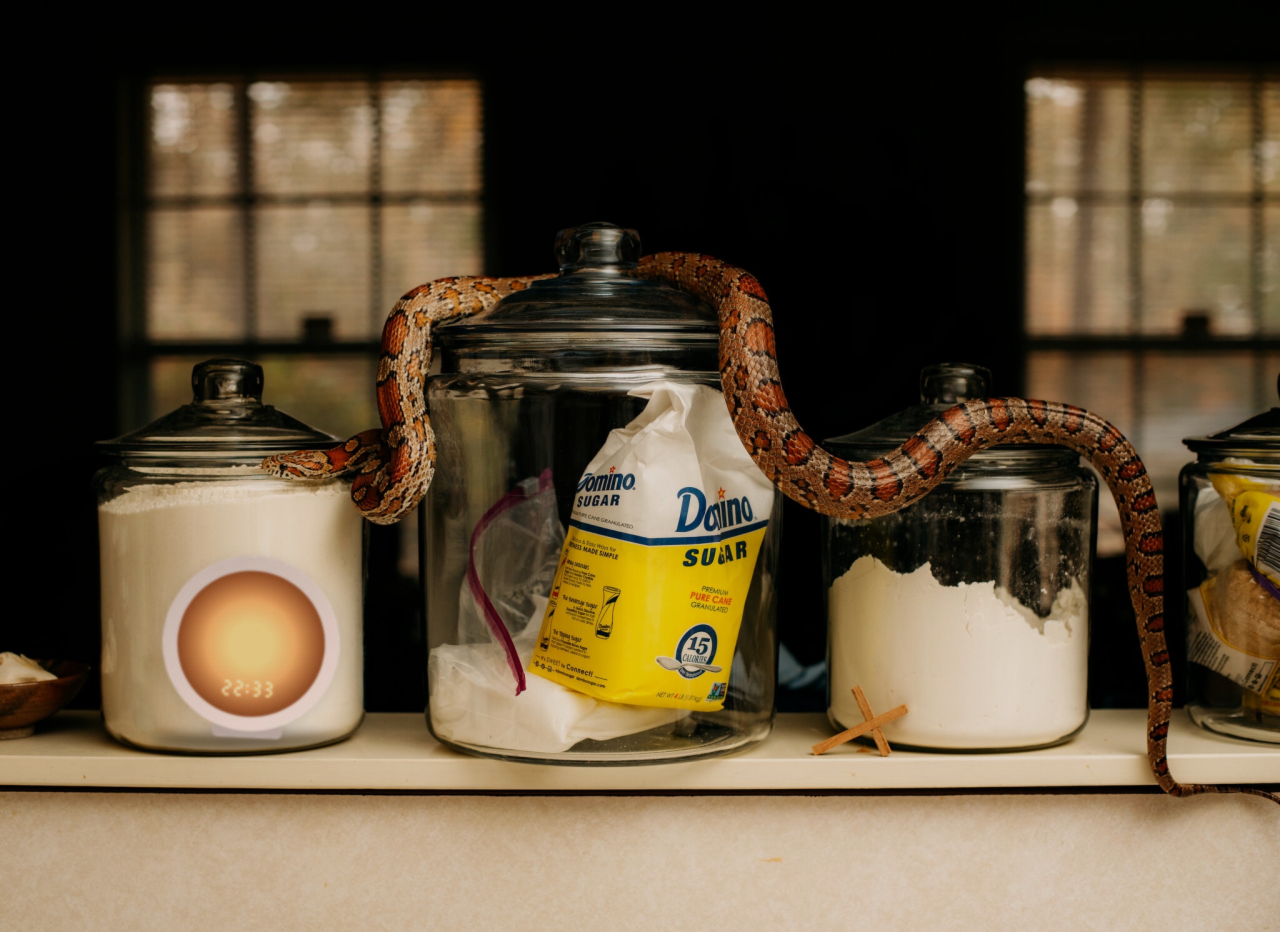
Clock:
22:33
